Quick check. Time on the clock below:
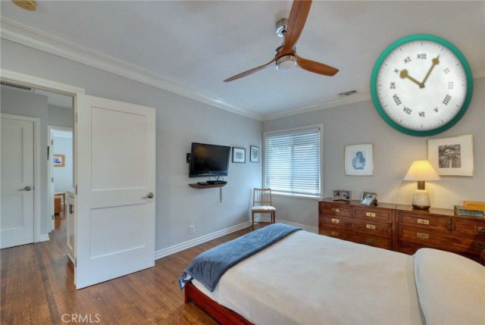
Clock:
10:05
